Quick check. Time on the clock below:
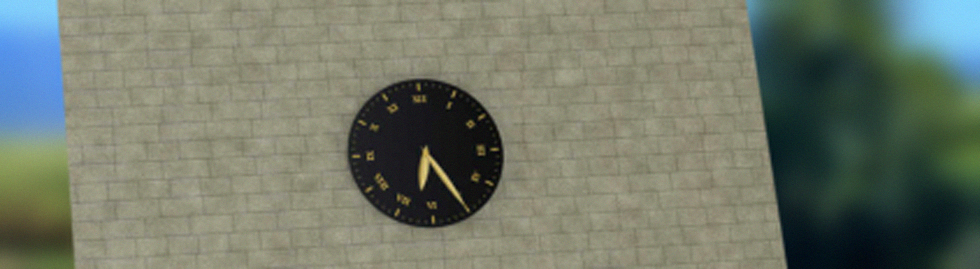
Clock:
6:25
